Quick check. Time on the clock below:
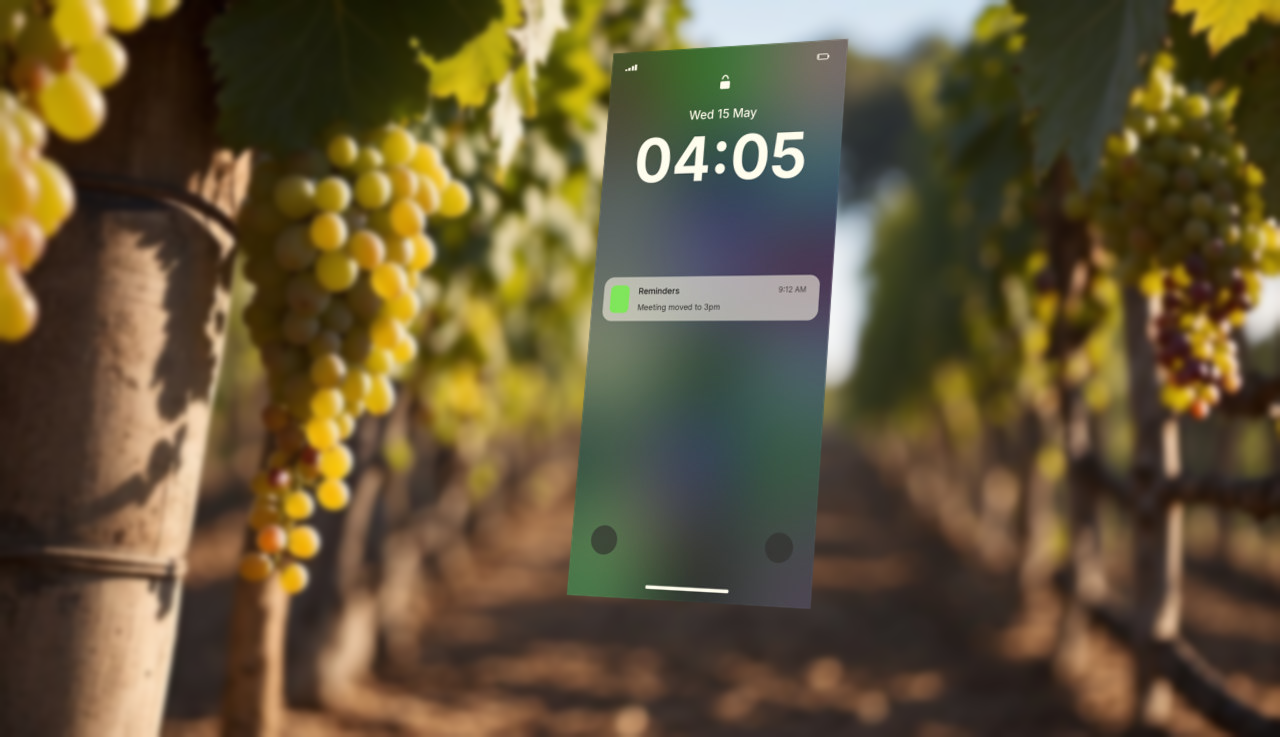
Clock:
4:05
